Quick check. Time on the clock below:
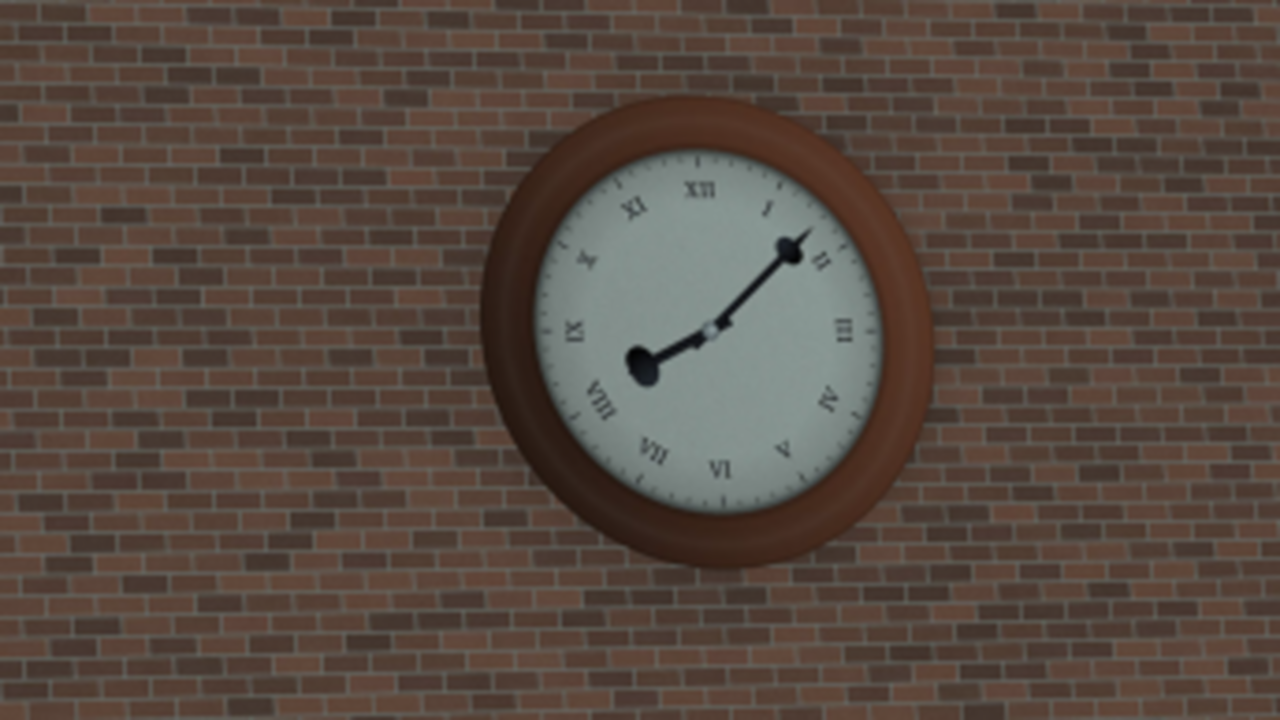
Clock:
8:08
